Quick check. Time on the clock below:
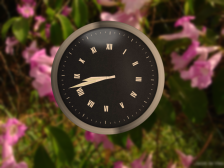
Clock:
8:42
